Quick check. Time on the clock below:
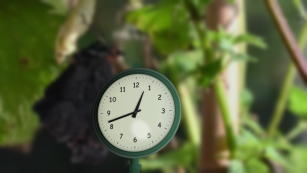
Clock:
12:42
